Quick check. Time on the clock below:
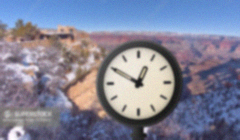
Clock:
12:50
